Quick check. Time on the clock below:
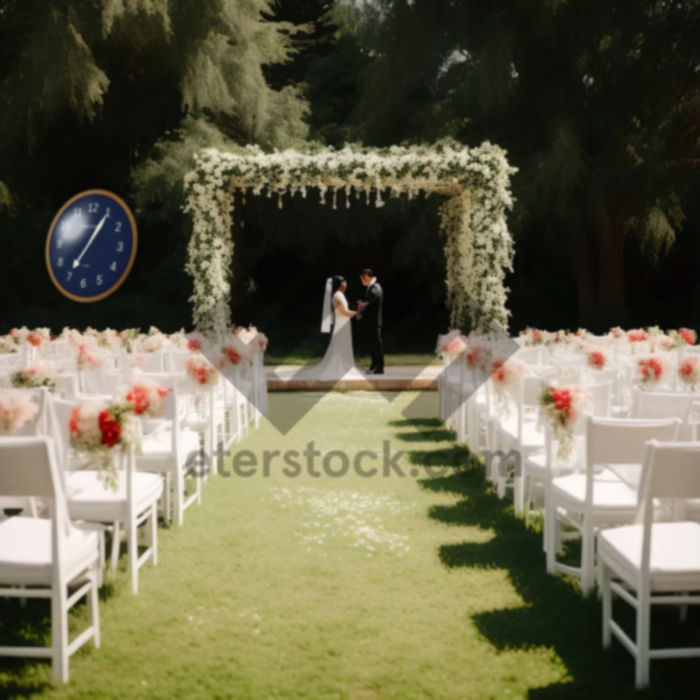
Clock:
7:05
